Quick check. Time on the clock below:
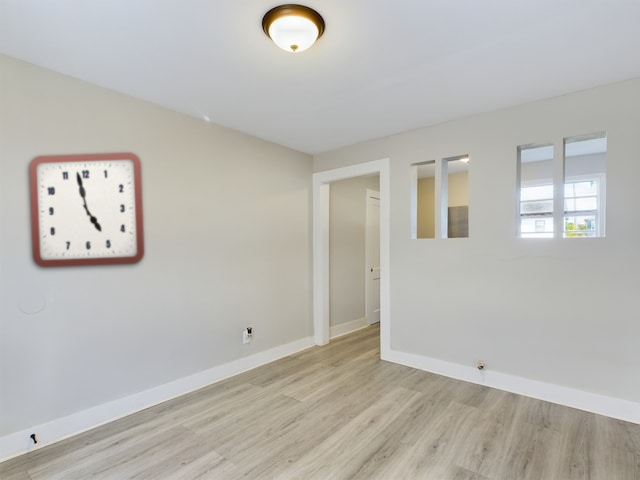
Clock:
4:58
